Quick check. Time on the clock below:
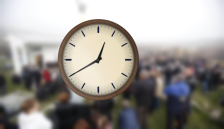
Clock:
12:40
